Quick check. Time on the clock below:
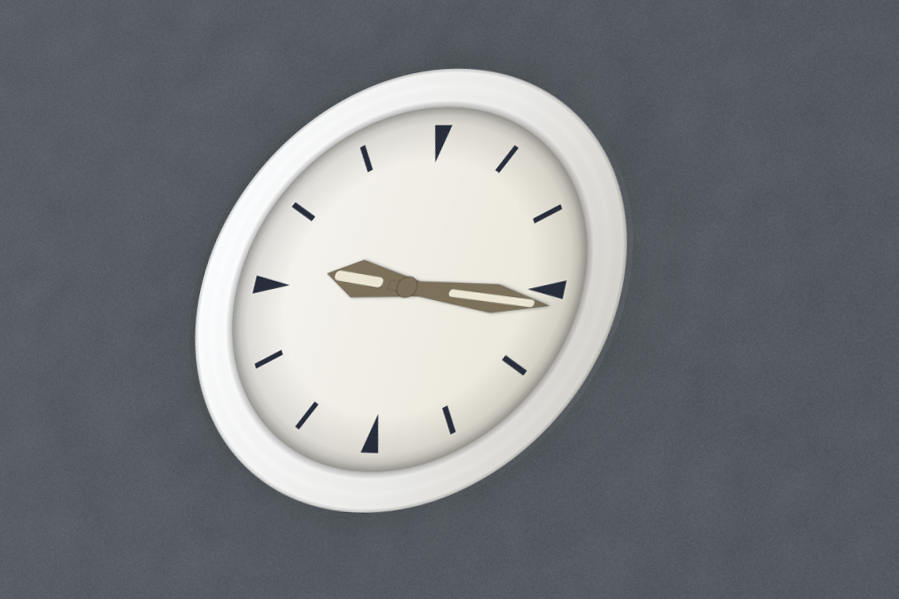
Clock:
9:16
